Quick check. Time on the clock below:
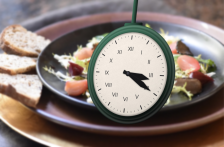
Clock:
3:20
